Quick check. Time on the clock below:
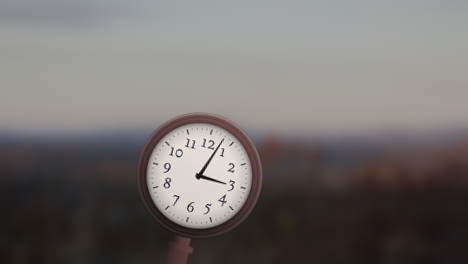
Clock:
3:03
